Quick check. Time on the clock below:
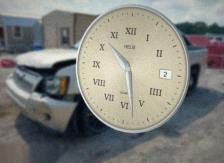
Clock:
10:28
